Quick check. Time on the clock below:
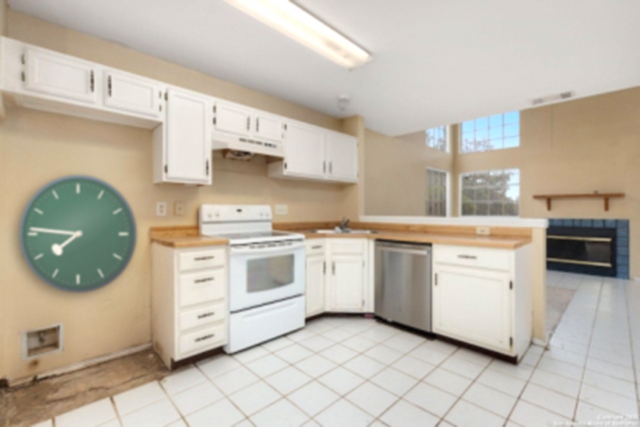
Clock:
7:46
